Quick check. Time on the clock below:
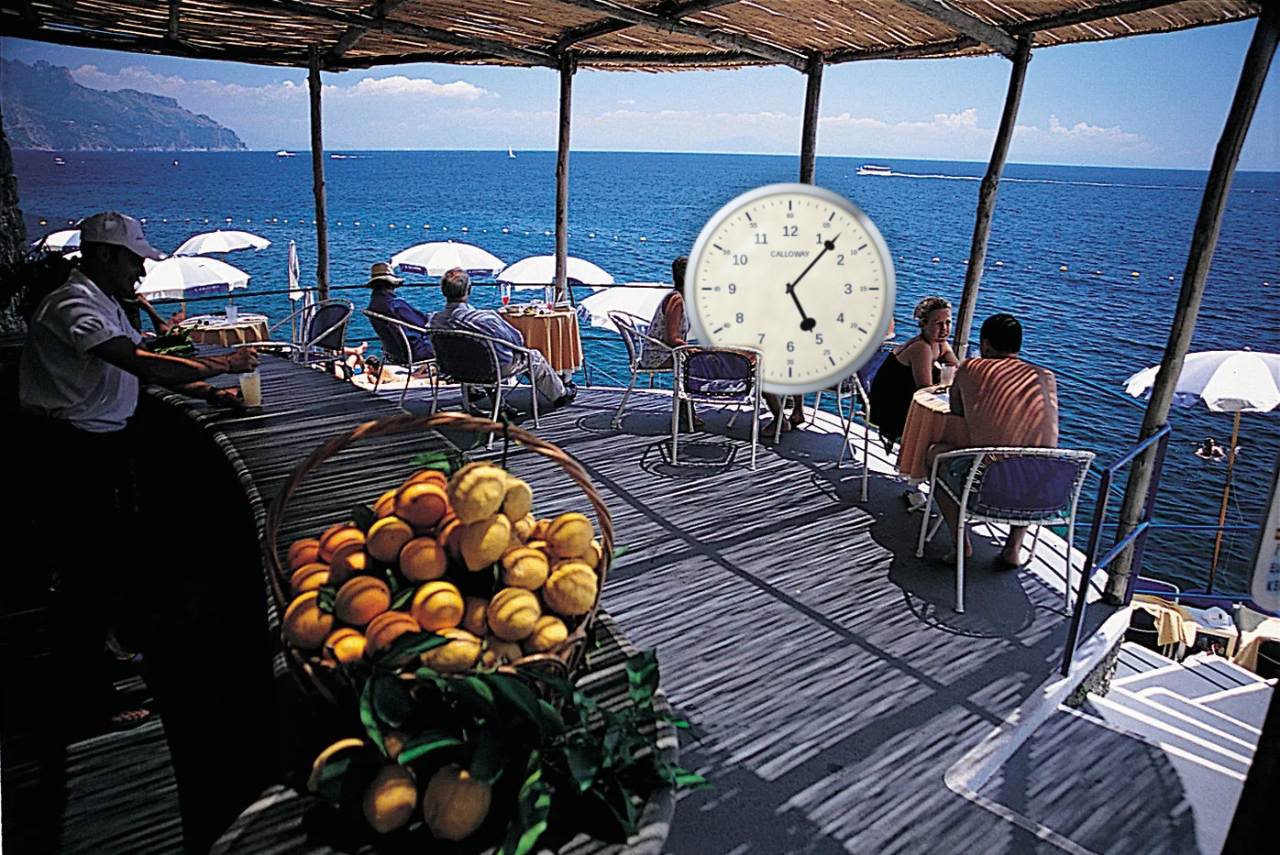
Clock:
5:07
